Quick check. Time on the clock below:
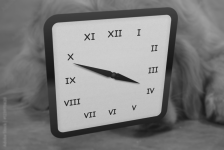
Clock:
3:49
